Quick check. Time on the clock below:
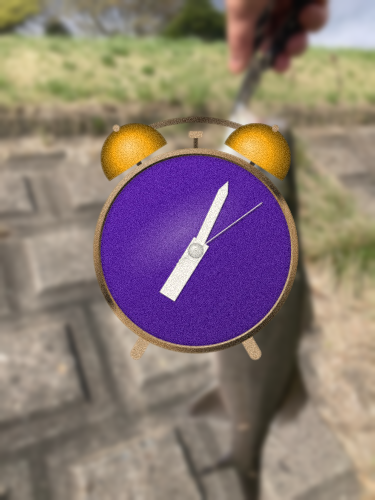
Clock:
7:04:09
